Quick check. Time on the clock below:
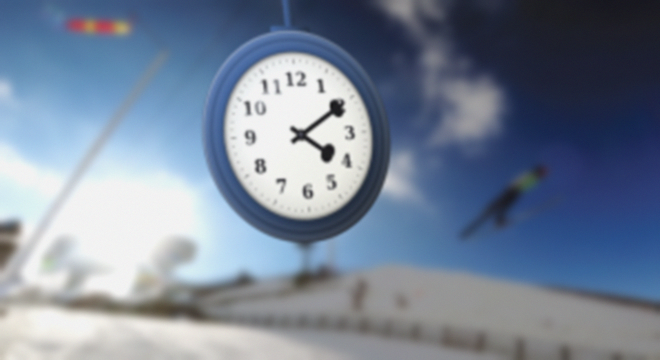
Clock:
4:10
